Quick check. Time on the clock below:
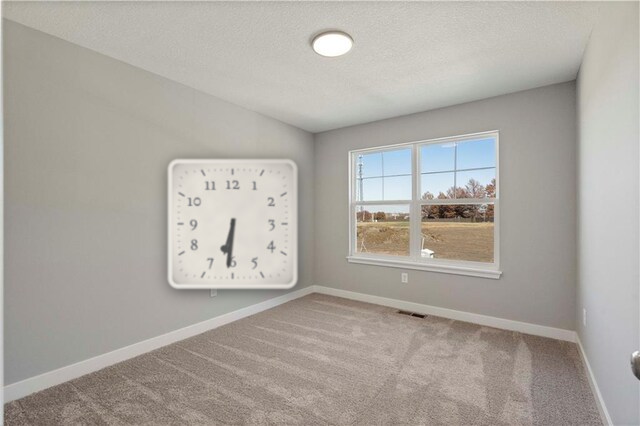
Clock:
6:31
